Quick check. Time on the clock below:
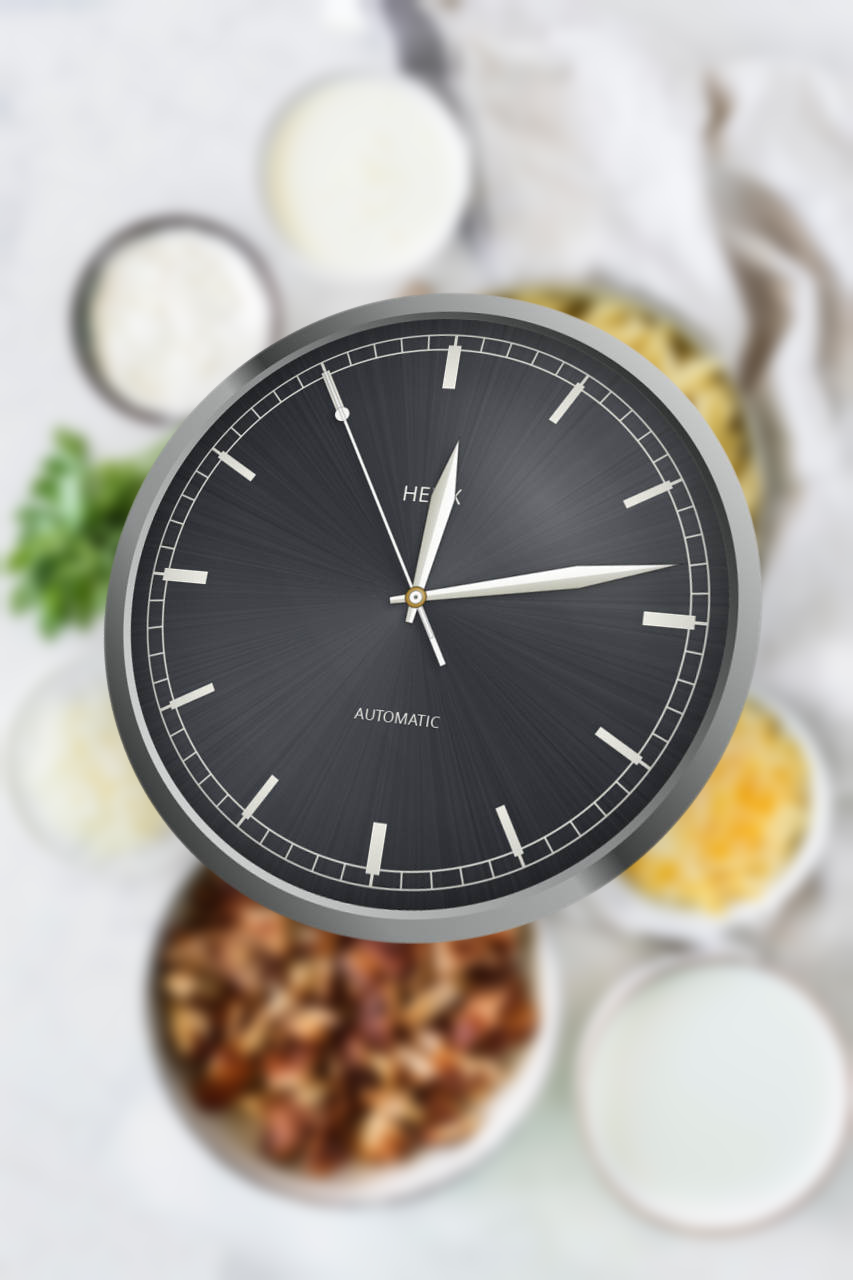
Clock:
12:12:55
